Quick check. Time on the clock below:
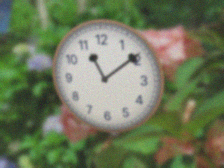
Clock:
11:09
